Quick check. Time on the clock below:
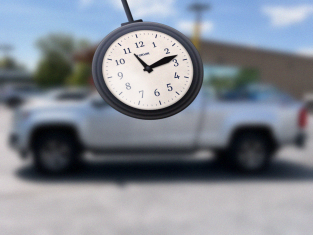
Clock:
11:13
